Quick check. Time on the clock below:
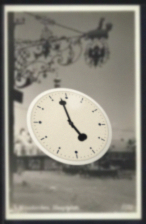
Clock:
4:58
